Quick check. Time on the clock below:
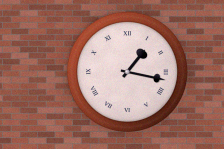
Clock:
1:17
